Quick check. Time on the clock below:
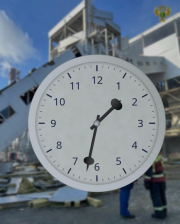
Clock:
1:32
